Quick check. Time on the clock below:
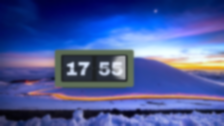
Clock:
17:55
